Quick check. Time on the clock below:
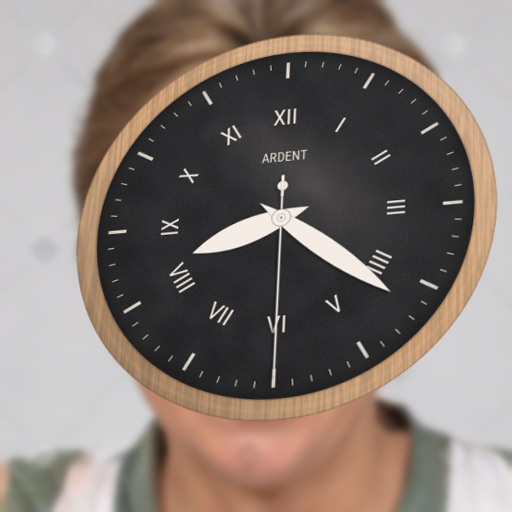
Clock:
8:21:30
